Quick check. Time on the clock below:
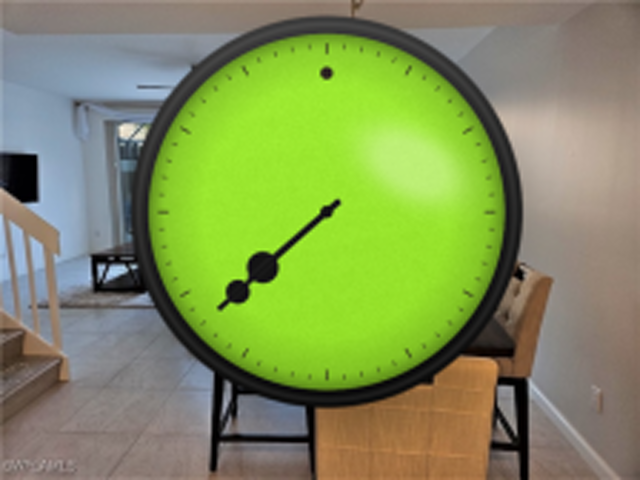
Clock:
7:38
